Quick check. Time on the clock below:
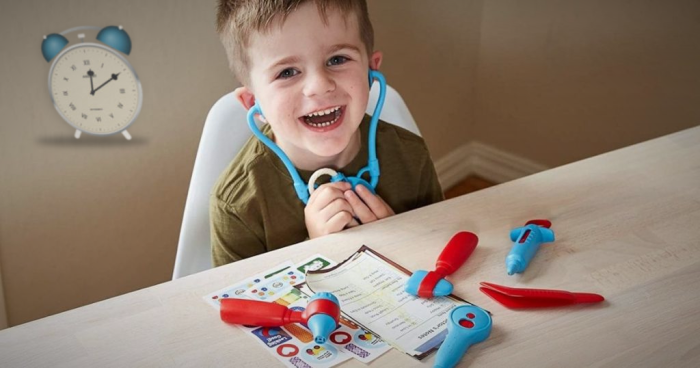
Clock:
12:10
